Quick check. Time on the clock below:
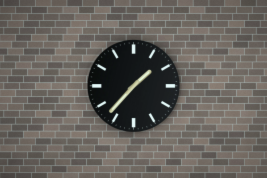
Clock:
1:37
